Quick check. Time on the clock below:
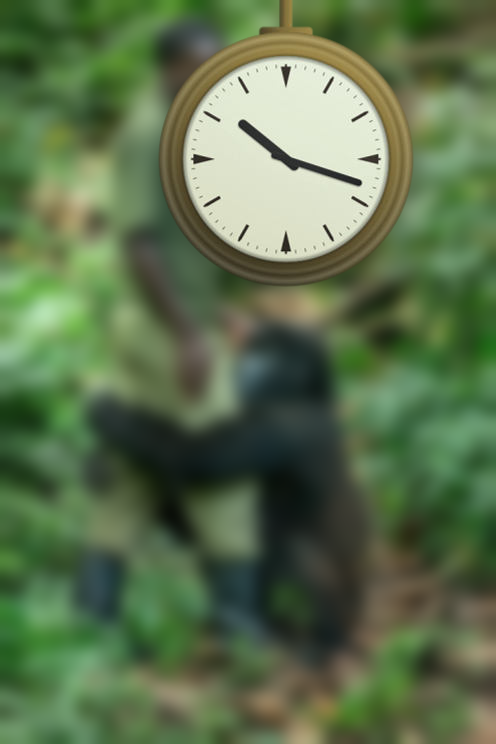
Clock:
10:18
